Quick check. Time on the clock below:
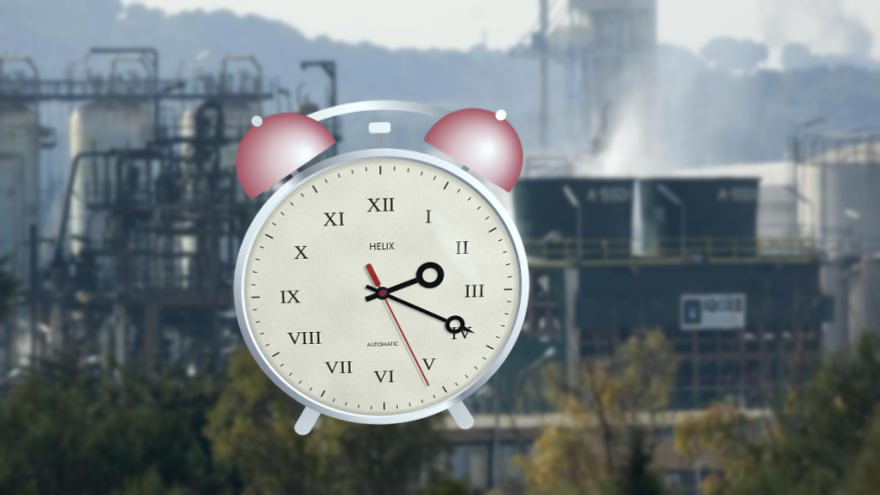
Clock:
2:19:26
